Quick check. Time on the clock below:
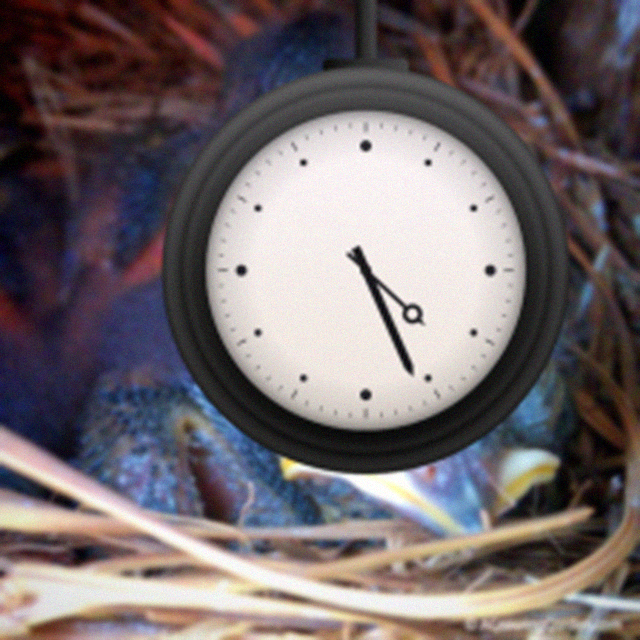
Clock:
4:26
